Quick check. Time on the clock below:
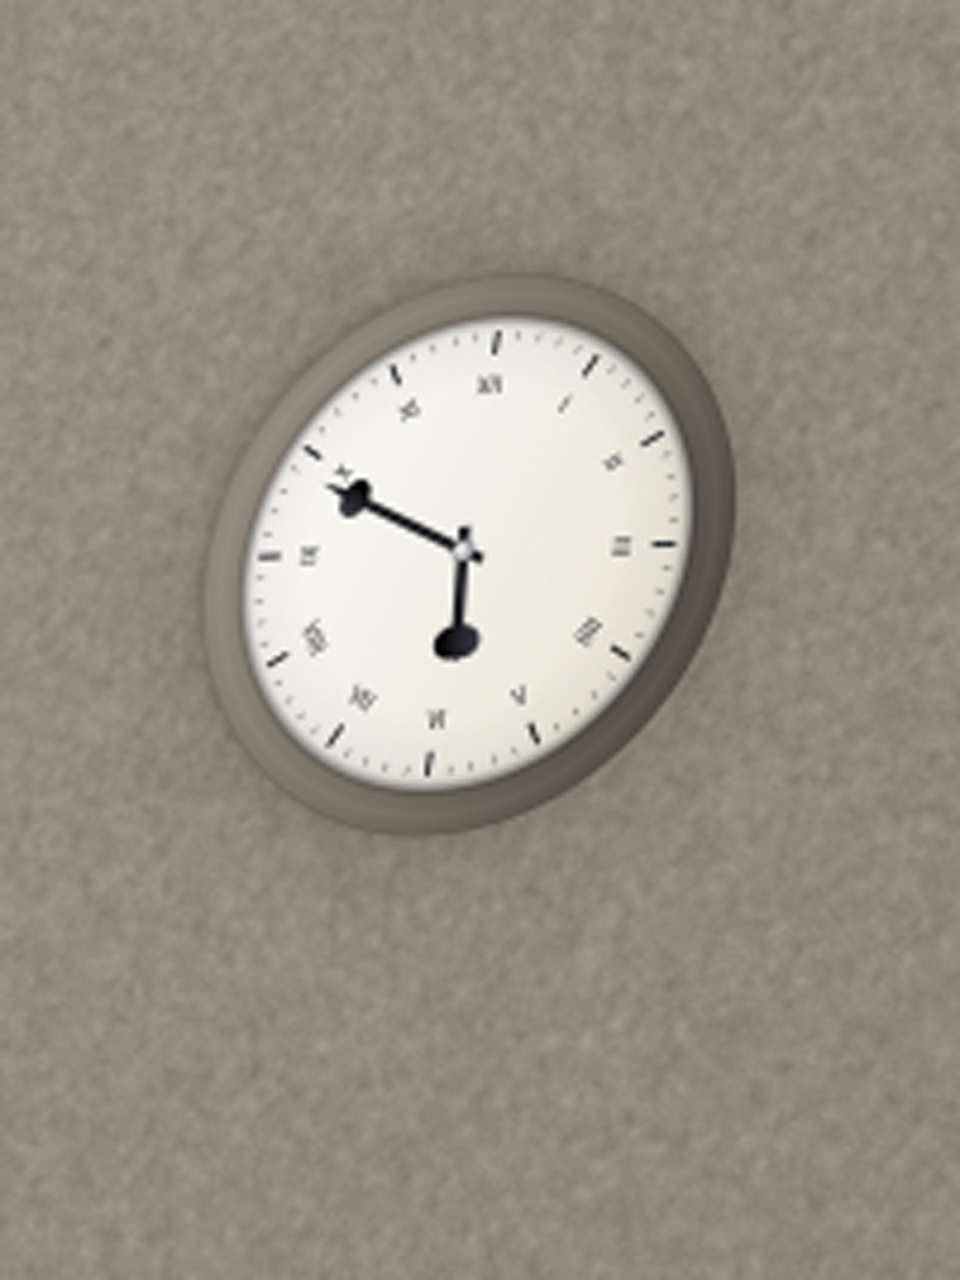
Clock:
5:49
